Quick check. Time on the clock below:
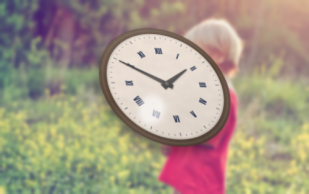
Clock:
1:50
